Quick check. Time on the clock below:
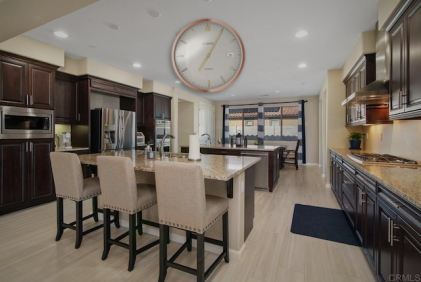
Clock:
7:05
